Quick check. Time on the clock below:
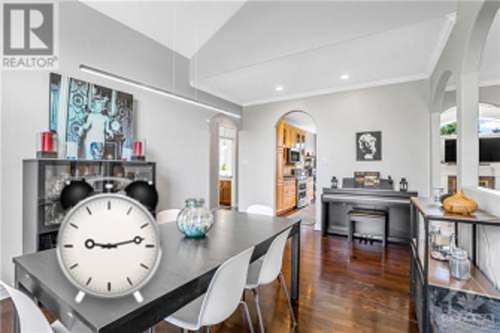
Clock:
9:13
